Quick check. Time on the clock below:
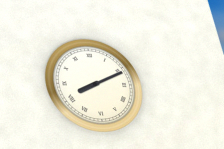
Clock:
8:11
